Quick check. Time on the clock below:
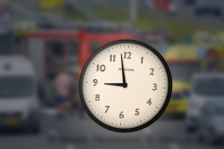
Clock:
8:58
